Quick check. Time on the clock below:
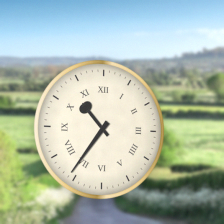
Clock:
10:36
